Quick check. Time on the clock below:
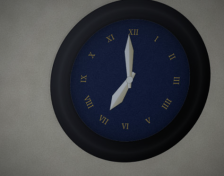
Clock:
6:59
